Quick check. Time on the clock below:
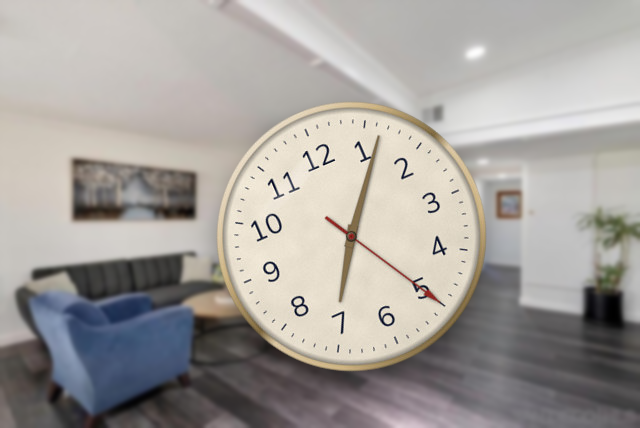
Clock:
7:06:25
